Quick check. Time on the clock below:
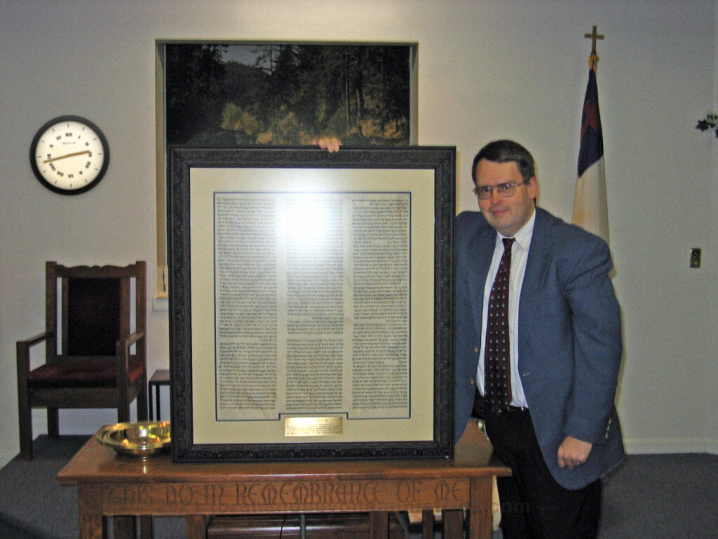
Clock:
2:43
